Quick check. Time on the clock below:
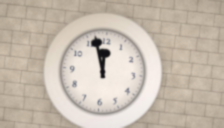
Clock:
11:57
